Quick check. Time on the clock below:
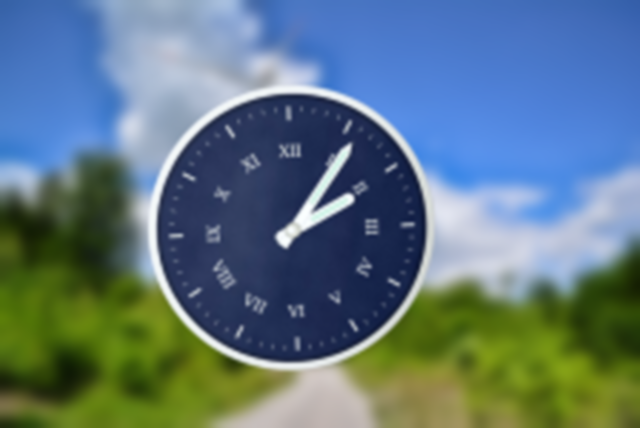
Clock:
2:06
